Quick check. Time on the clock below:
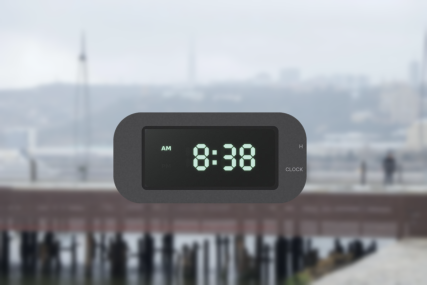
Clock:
8:38
